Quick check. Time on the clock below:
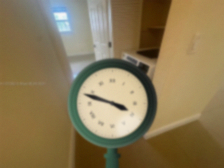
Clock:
3:48
